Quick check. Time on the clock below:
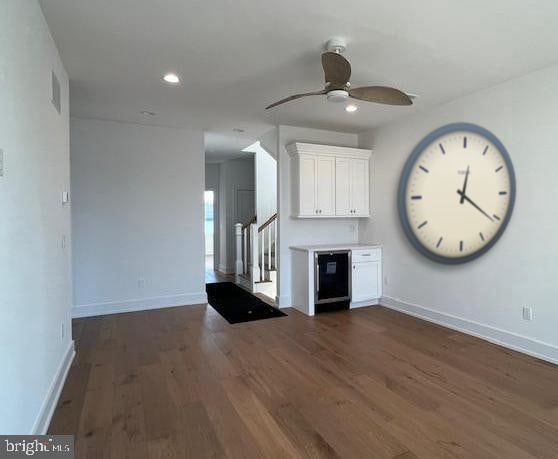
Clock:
12:21
